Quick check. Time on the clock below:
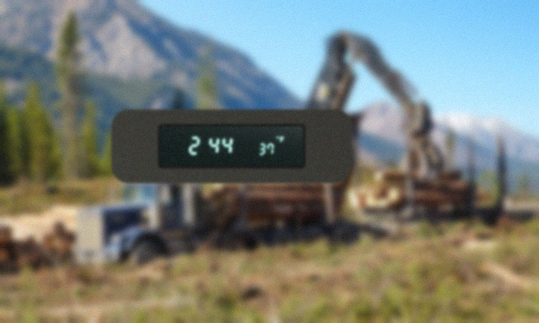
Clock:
2:44
